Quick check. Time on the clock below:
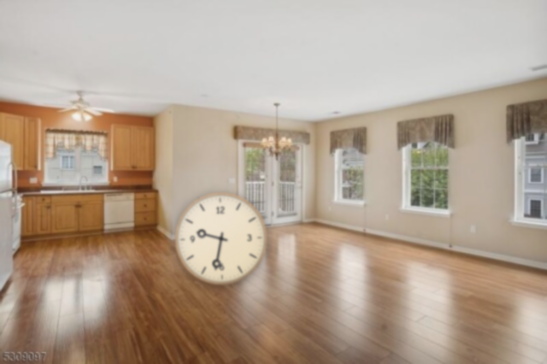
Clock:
9:32
